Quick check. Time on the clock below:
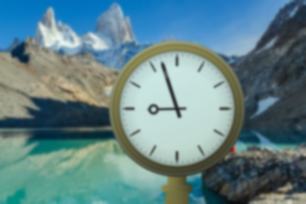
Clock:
8:57
